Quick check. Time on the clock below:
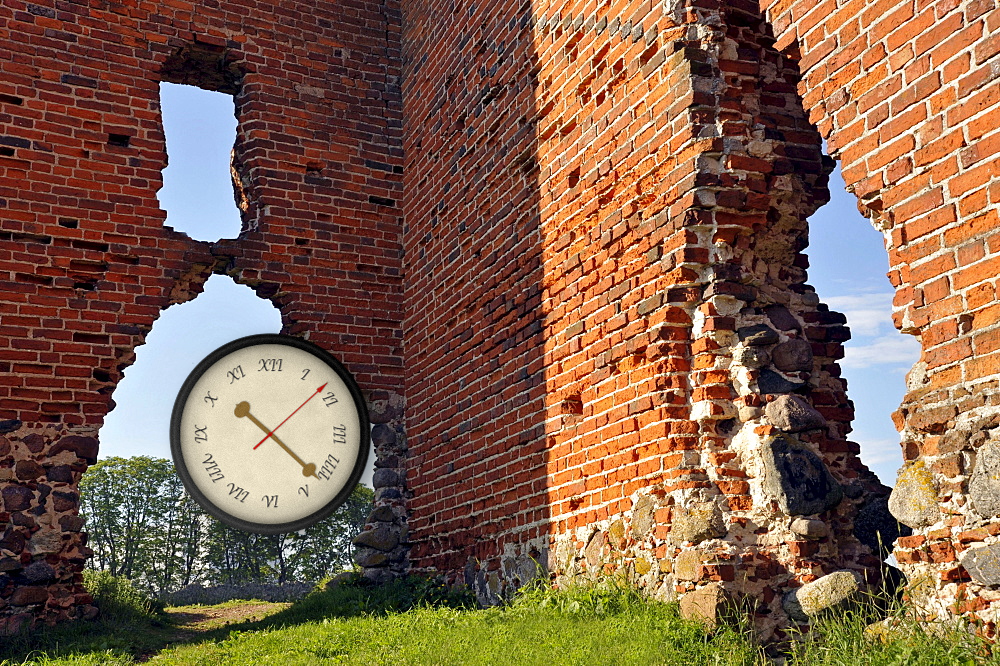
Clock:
10:22:08
